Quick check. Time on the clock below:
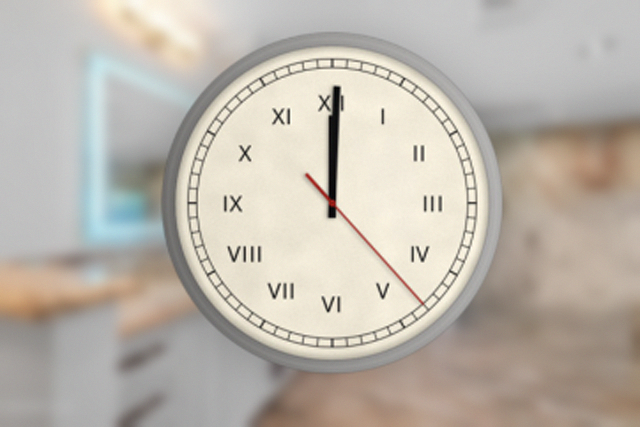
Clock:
12:00:23
